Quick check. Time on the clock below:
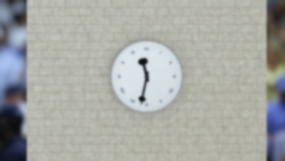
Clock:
11:32
